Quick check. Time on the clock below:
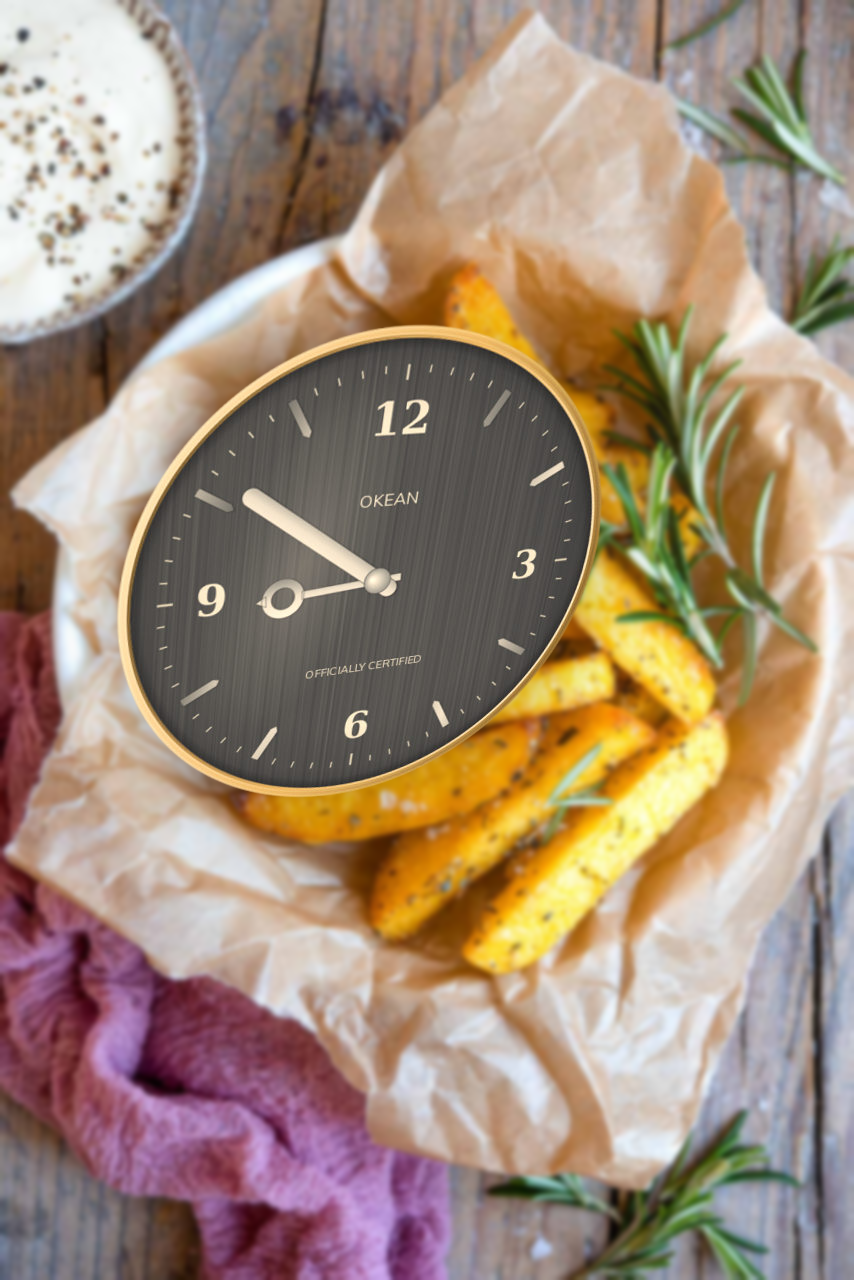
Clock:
8:51
